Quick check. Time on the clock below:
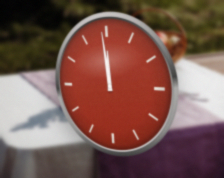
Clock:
11:59
